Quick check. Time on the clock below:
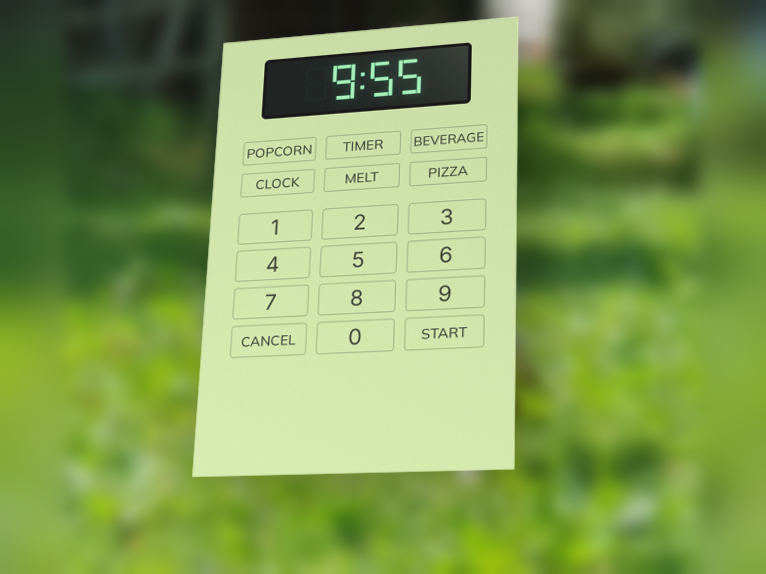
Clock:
9:55
